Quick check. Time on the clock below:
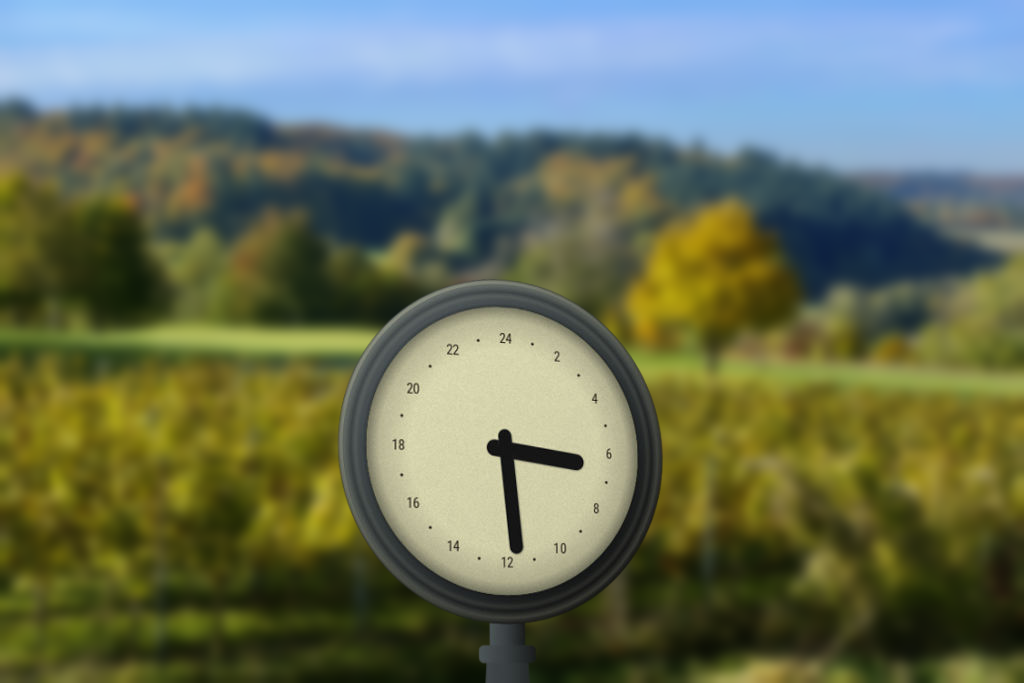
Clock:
6:29
